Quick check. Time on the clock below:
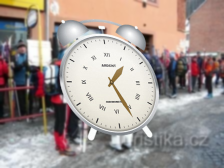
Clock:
1:26
